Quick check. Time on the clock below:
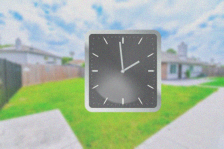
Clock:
1:59
